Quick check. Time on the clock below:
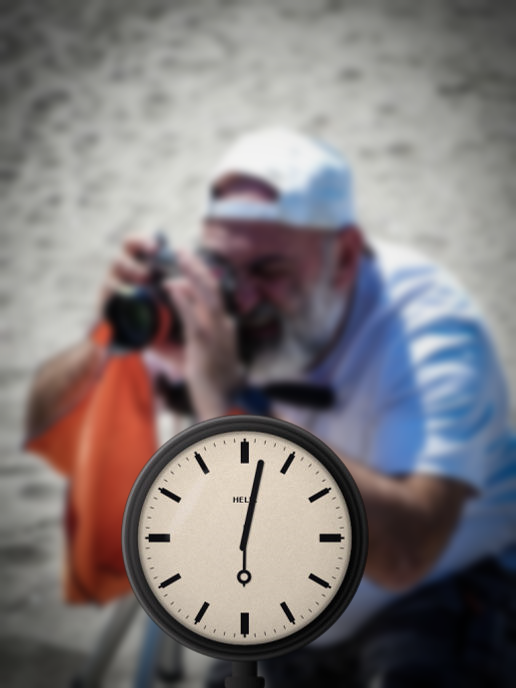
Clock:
6:02
